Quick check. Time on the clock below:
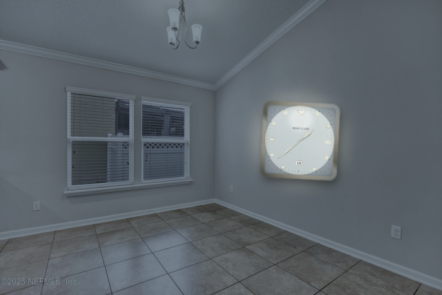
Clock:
1:38
